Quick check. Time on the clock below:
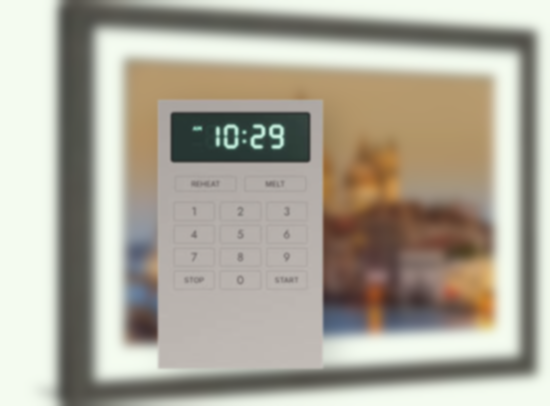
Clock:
10:29
